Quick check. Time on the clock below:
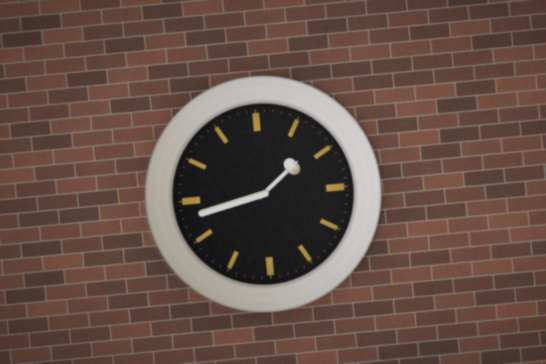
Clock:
1:43
